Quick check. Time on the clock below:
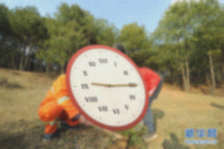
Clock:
9:15
